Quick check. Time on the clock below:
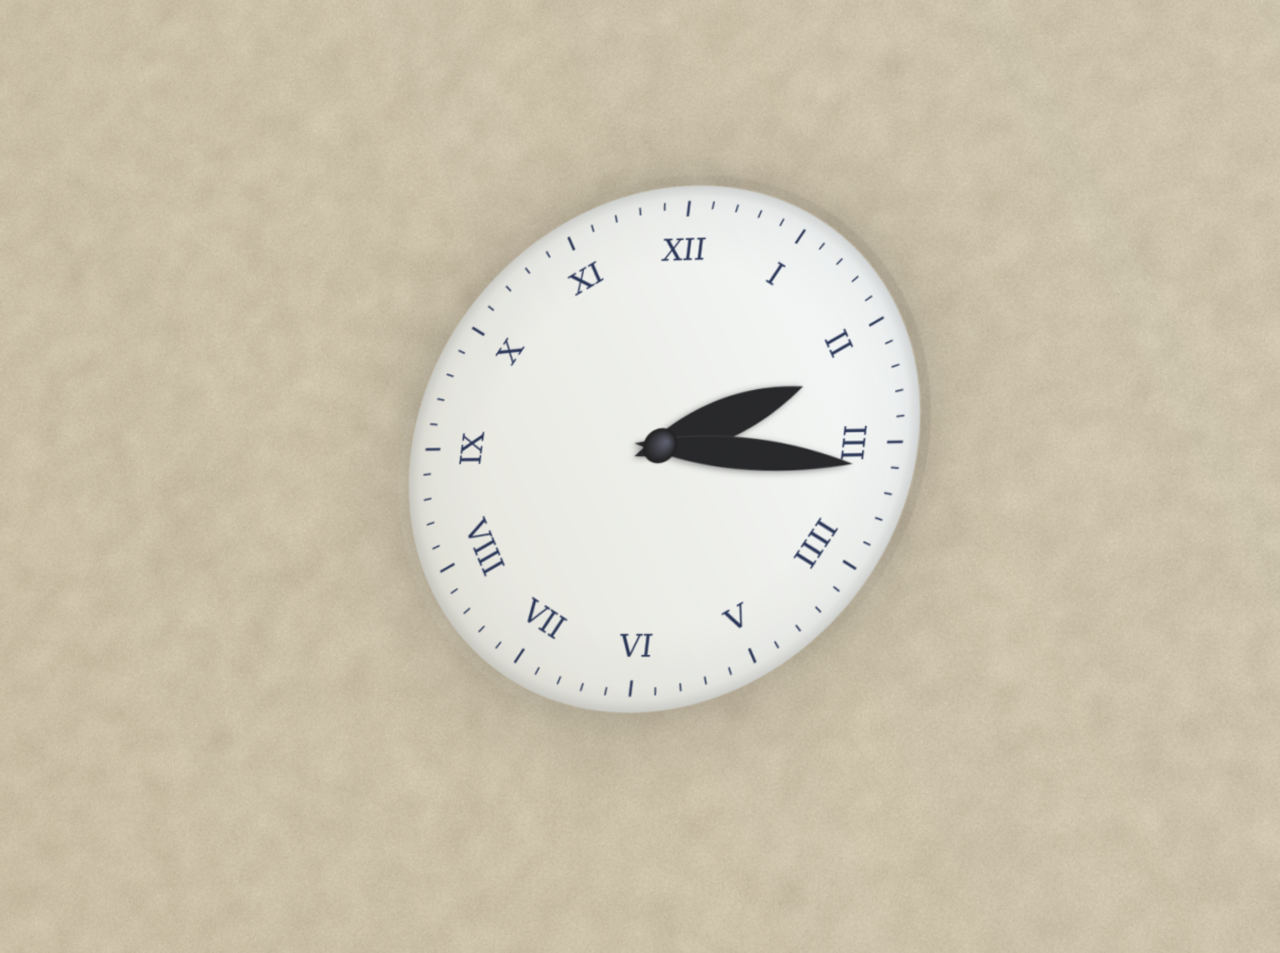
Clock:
2:16
